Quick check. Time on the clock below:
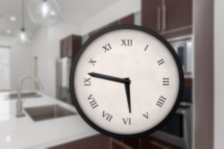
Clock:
5:47
